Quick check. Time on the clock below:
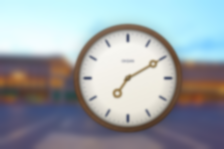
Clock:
7:10
